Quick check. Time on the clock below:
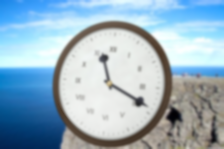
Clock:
11:19
